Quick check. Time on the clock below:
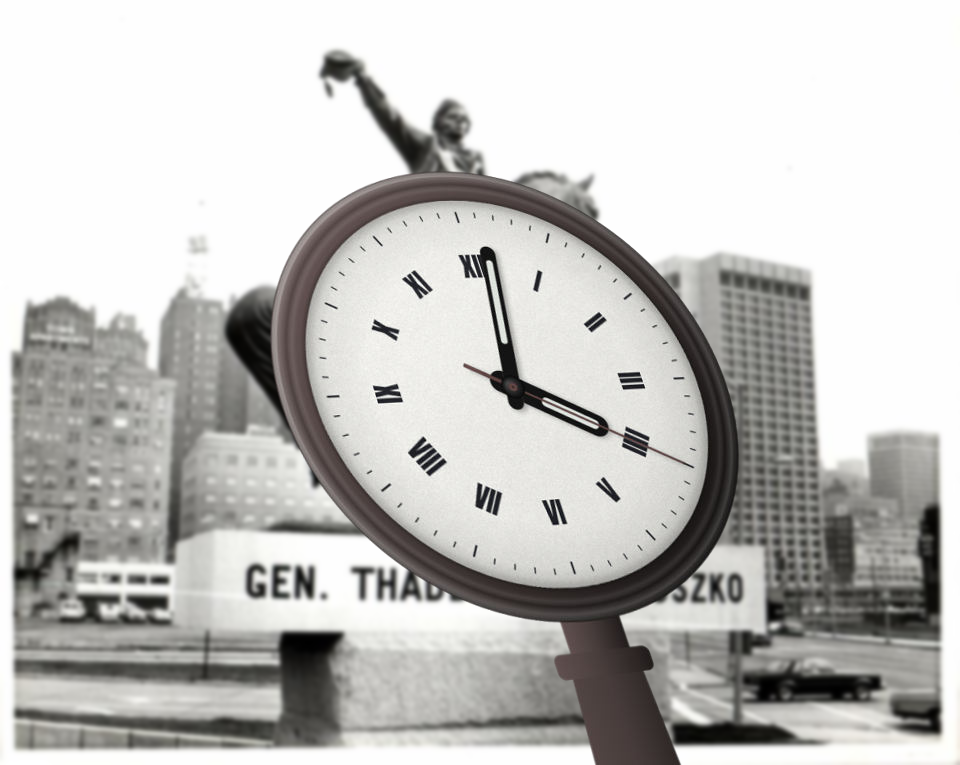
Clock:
4:01:20
